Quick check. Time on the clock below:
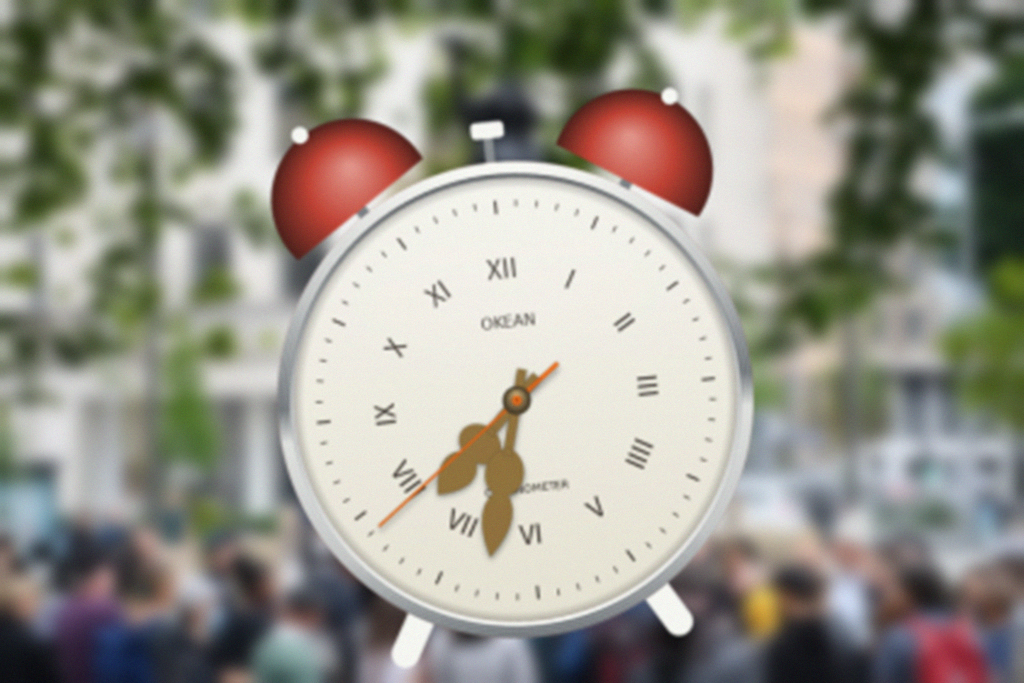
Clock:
7:32:39
